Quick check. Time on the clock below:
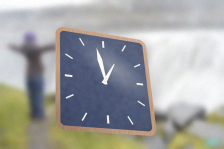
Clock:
12:58
